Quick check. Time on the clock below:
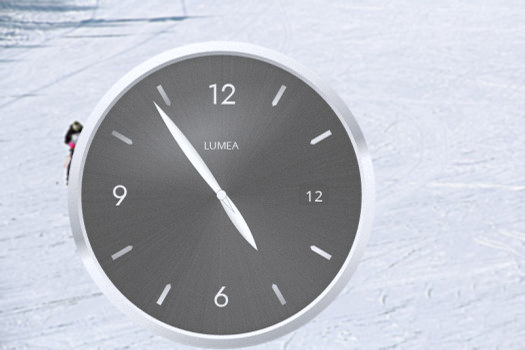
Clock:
4:54
